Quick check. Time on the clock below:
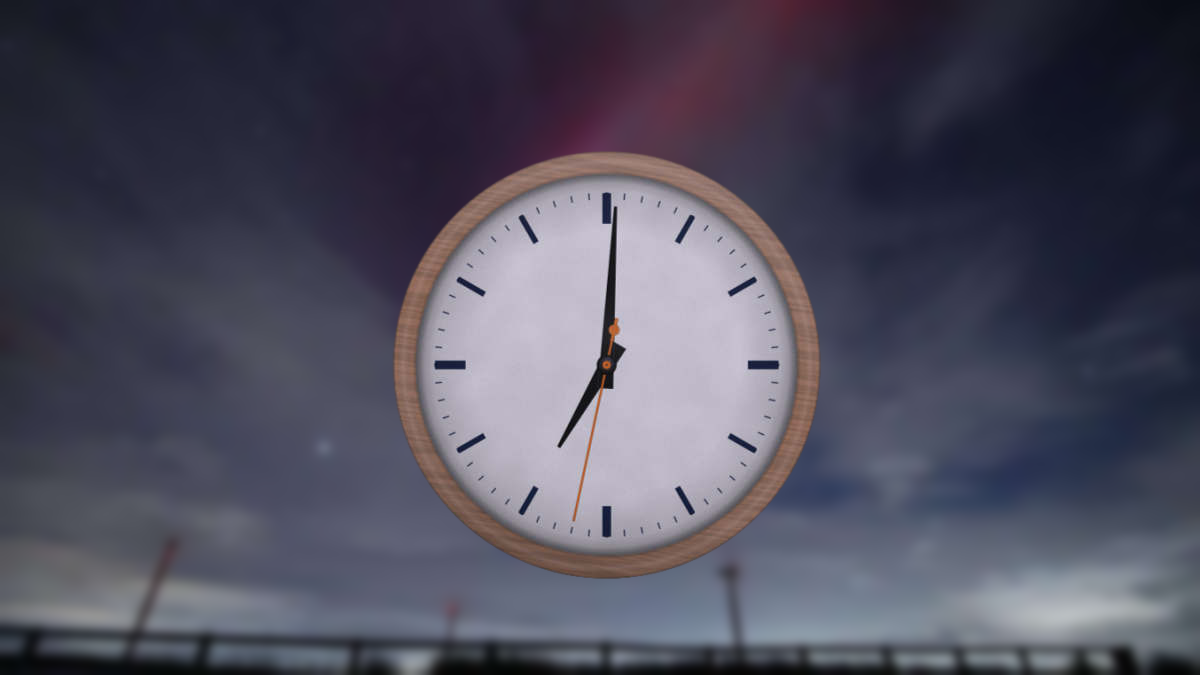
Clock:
7:00:32
